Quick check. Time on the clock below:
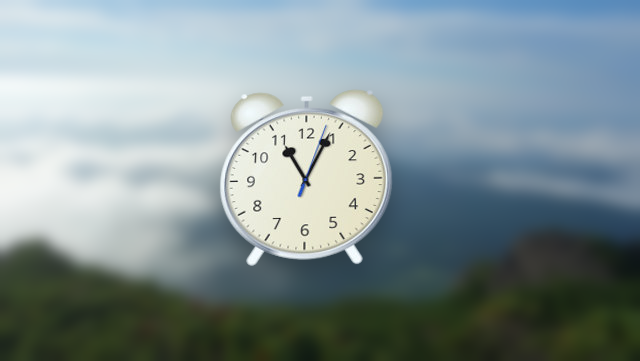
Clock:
11:04:03
